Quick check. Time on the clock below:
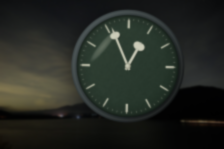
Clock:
12:56
